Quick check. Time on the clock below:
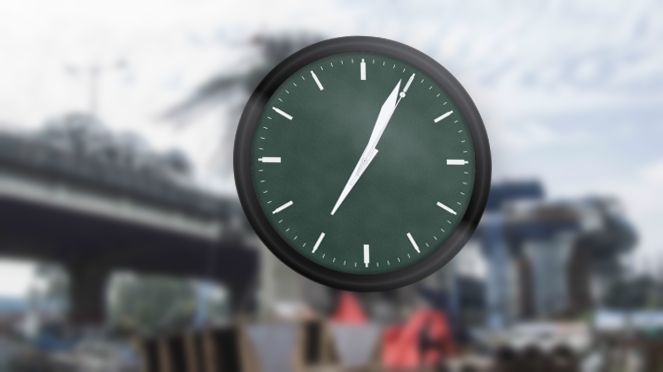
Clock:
7:04:05
